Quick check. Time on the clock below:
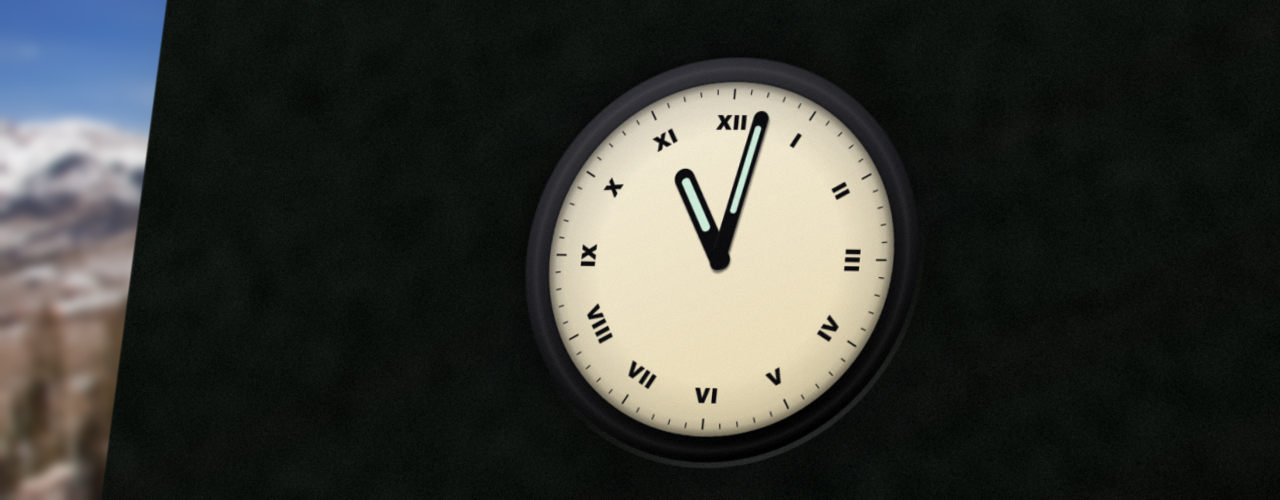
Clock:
11:02
